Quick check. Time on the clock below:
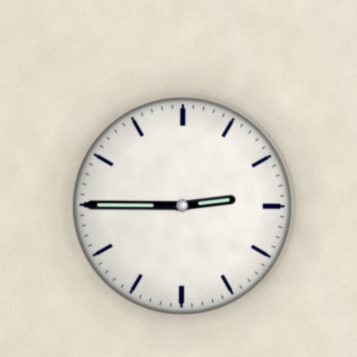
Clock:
2:45
